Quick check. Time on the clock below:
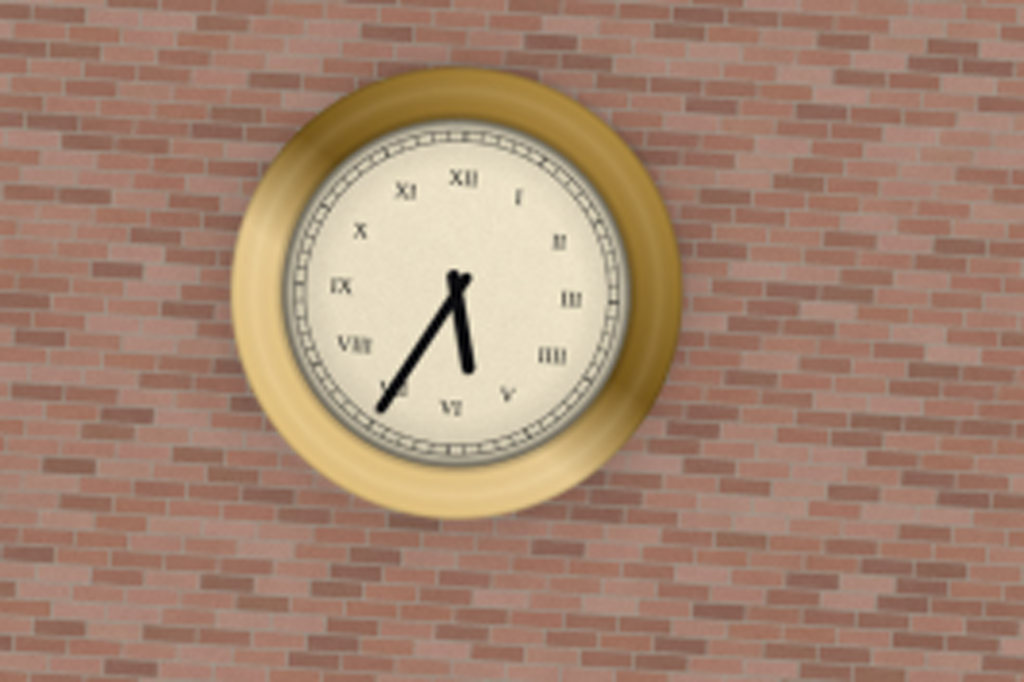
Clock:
5:35
